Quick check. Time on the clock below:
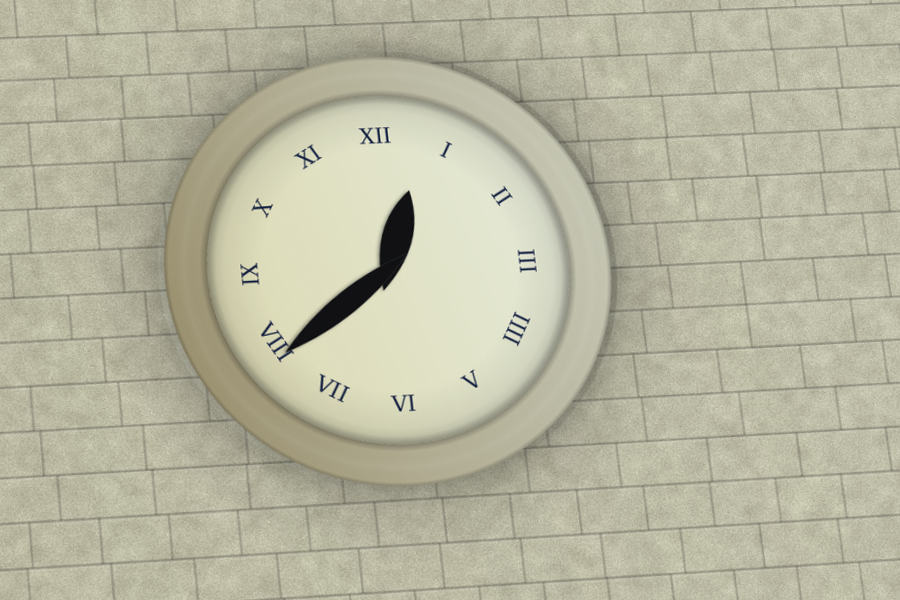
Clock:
12:39
